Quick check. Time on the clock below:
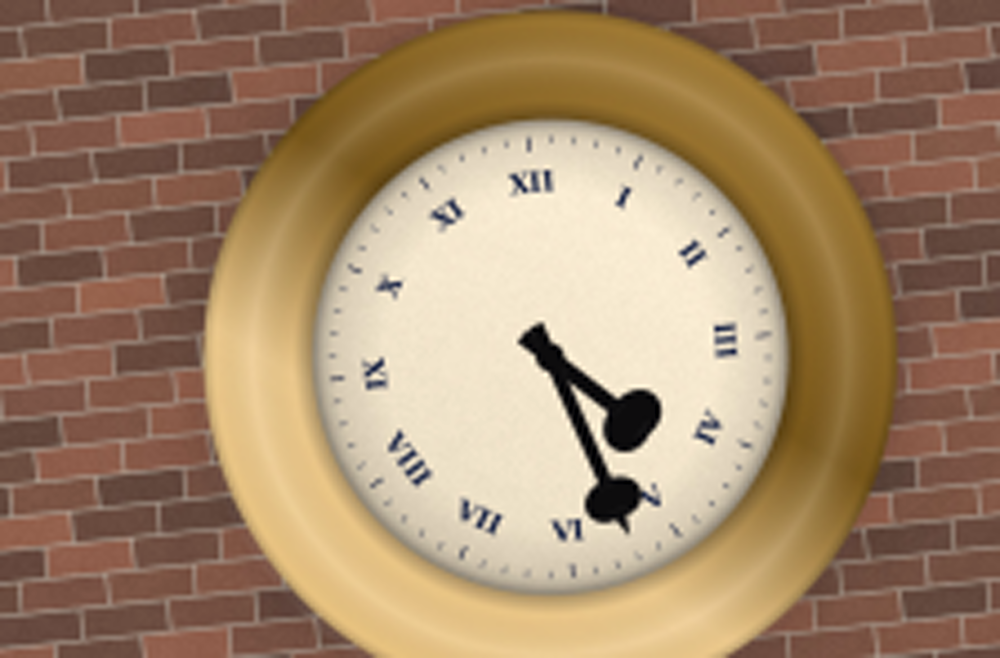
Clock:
4:27
